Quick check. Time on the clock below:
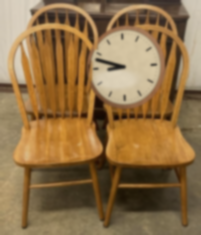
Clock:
8:48
